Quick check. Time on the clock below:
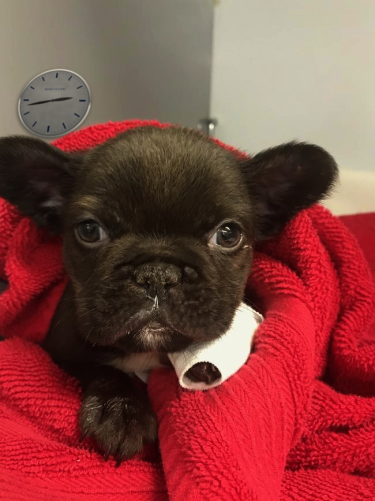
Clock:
2:43
